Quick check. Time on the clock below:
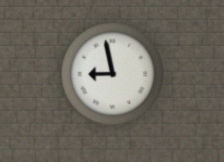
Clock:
8:58
